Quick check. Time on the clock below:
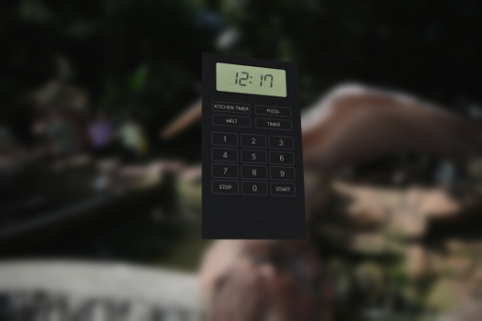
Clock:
12:17
